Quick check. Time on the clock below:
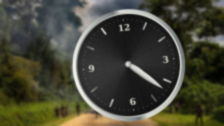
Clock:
4:22
